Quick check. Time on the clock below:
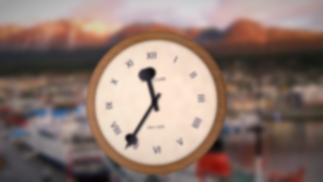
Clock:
11:36
